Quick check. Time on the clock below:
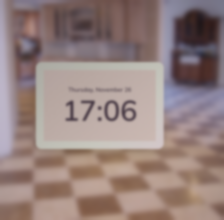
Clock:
17:06
